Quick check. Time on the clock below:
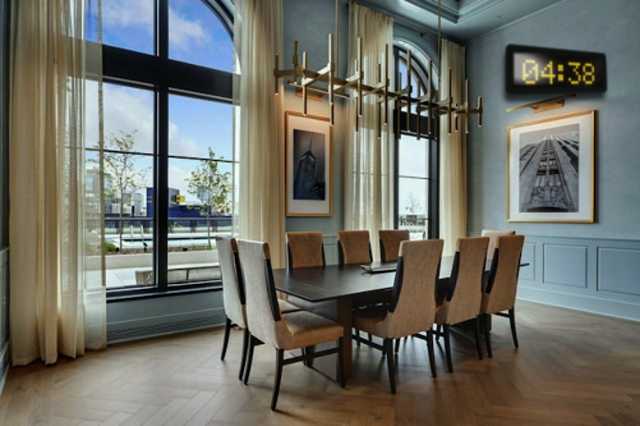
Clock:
4:38
